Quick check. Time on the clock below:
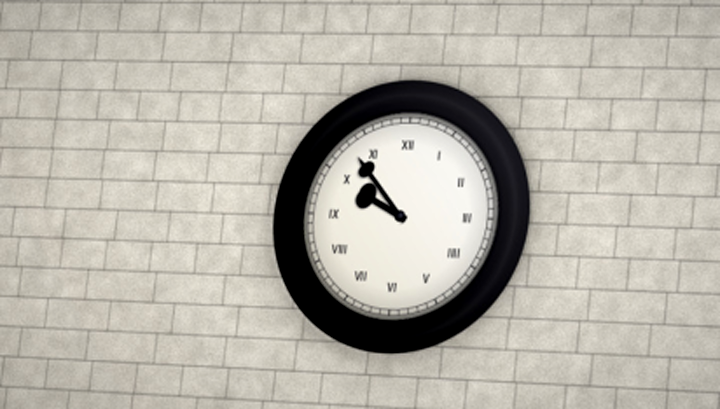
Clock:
9:53
